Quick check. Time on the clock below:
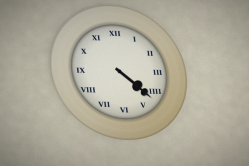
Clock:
4:22
